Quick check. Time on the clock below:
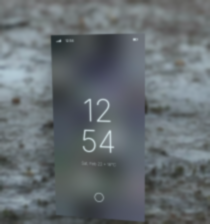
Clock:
12:54
